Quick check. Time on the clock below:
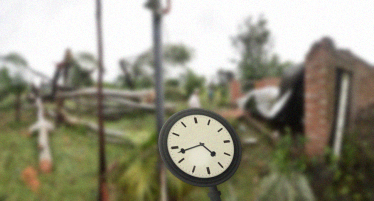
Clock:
4:43
